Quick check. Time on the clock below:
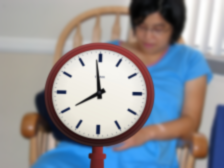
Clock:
7:59
